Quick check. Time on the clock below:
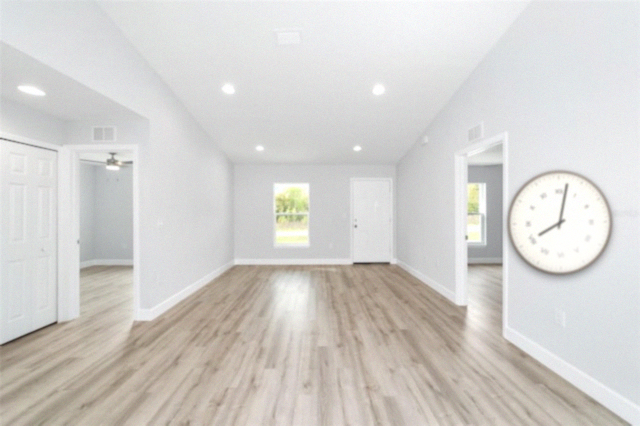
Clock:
8:02
